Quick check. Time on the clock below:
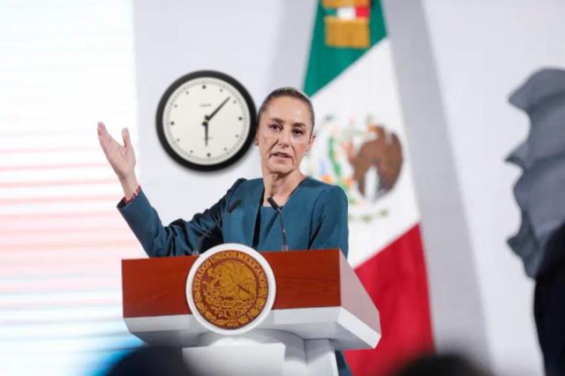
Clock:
6:08
